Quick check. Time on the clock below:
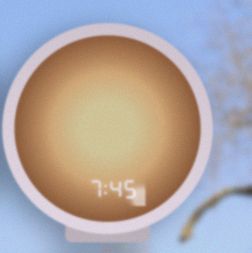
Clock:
7:45
